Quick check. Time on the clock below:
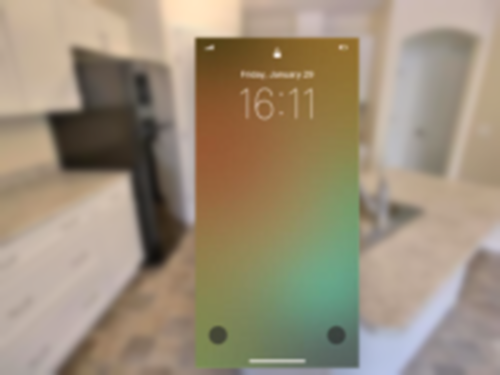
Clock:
16:11
